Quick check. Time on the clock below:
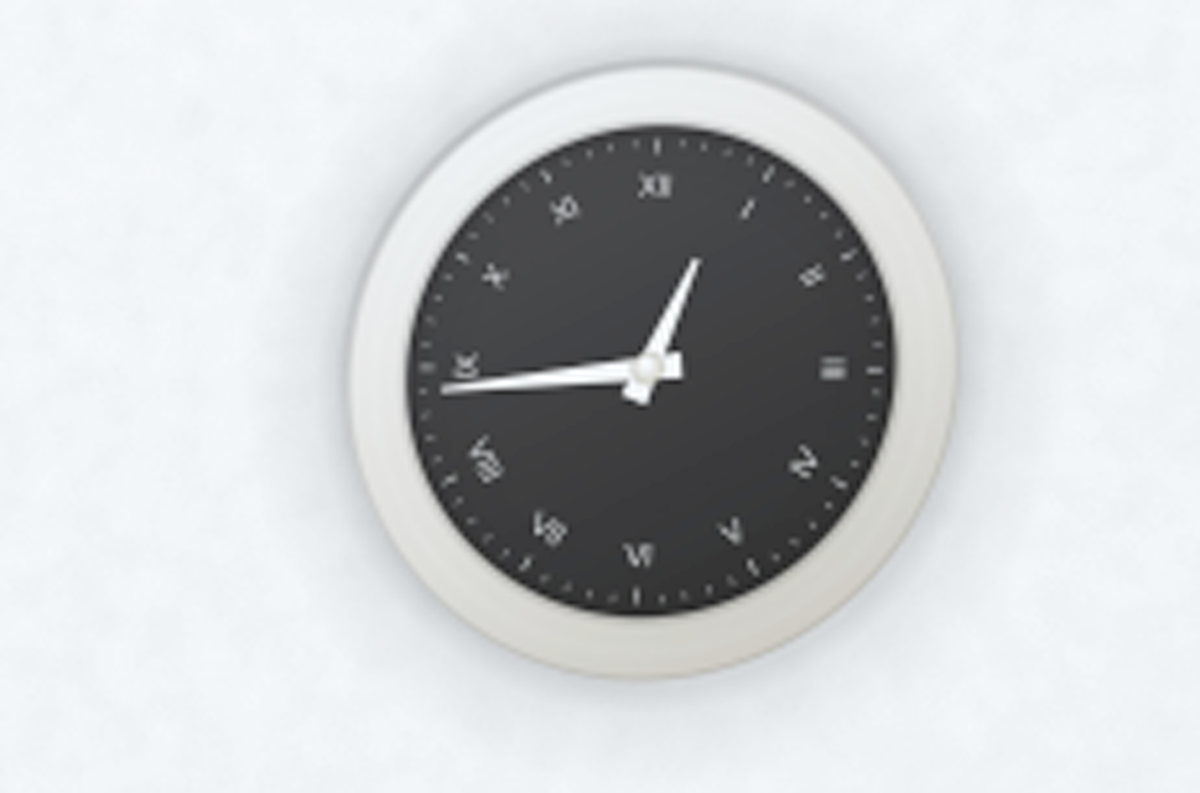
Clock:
12:44
